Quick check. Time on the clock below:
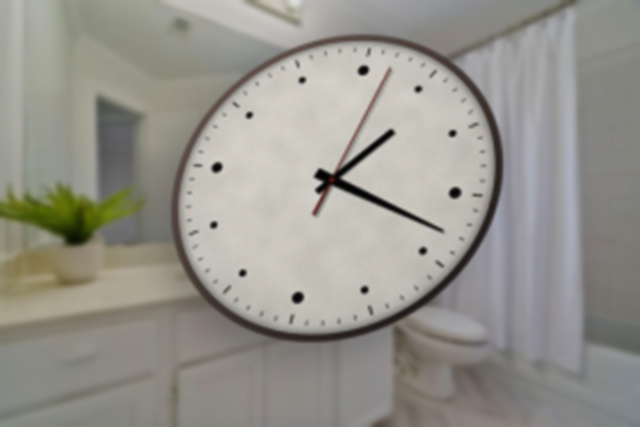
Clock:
1:18:02
